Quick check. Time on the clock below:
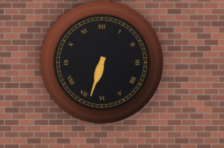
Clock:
6:33
